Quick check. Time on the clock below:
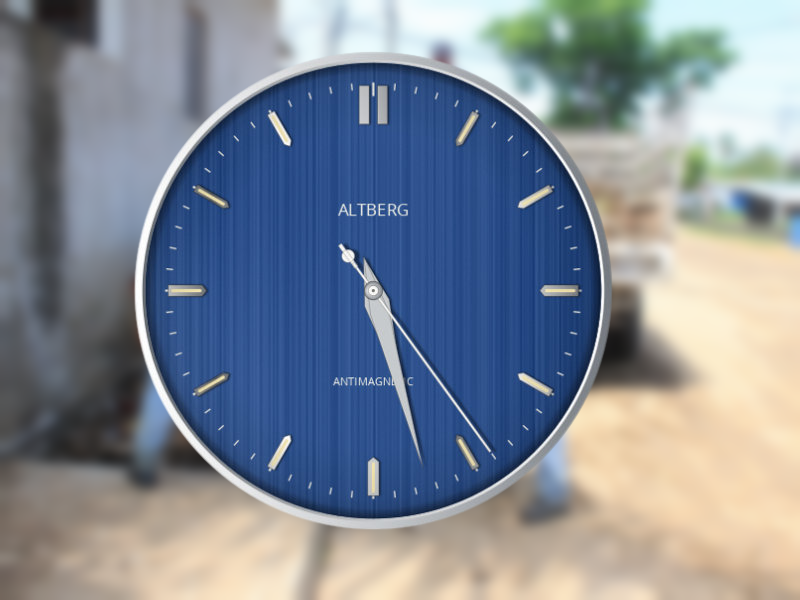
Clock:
5:27:24
